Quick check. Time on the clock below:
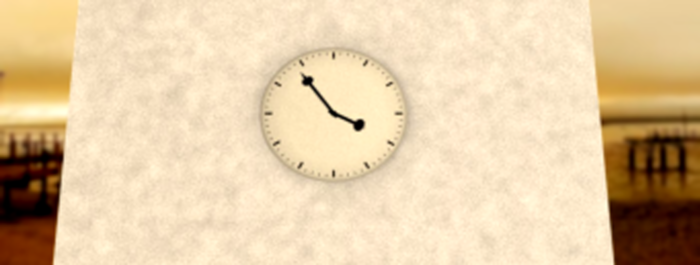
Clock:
3:54
